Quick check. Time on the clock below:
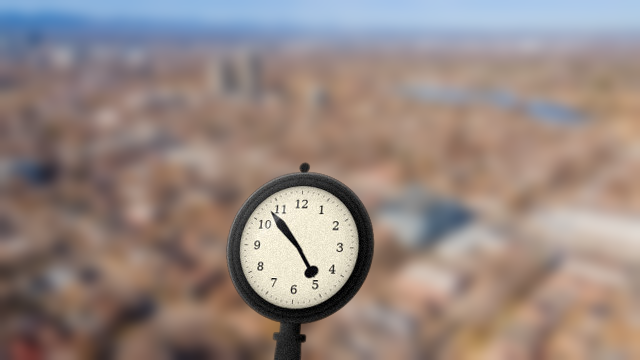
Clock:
4:53
